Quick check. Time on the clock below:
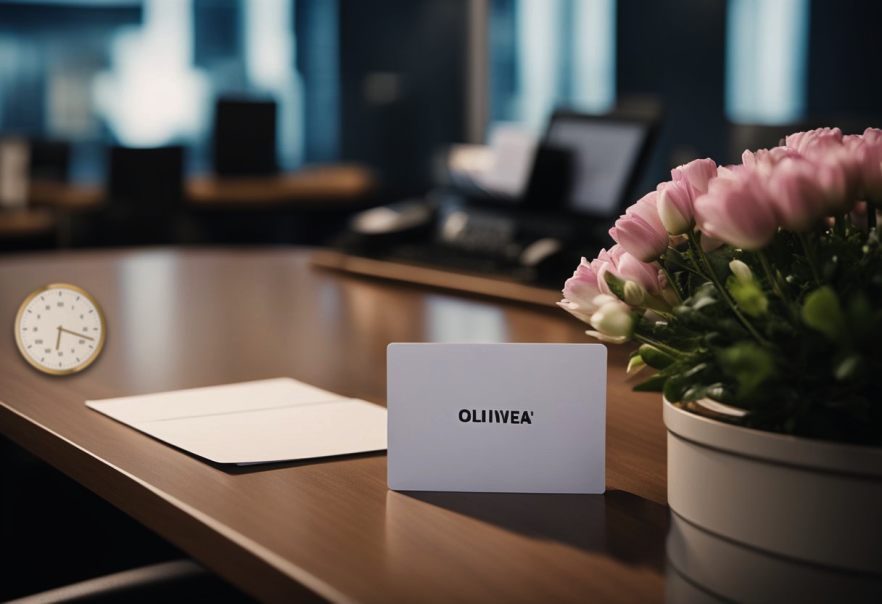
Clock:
6:18
